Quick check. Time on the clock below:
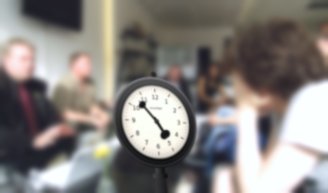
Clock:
4:53
